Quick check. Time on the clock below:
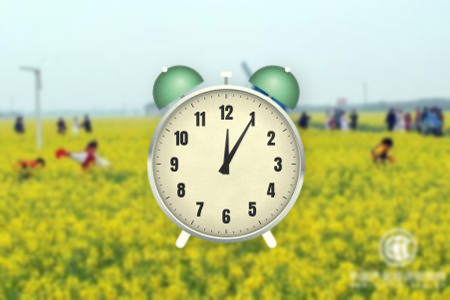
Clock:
12:05
